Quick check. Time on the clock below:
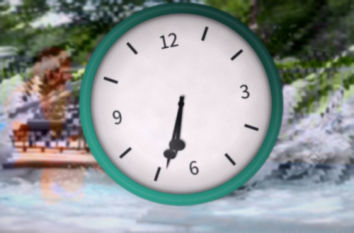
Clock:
6:34
